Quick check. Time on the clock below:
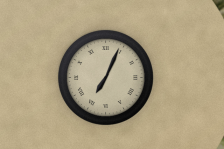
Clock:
7:04
